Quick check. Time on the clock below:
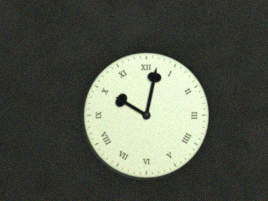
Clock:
10:02
